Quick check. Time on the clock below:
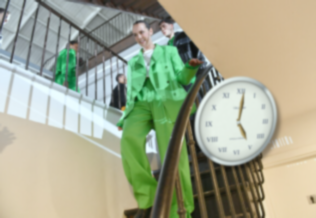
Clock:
5:01
